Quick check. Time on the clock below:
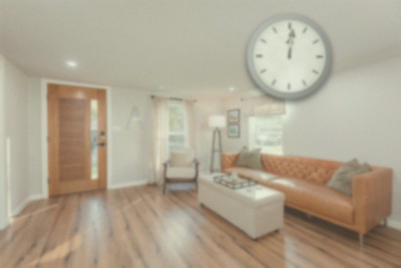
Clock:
12:01
